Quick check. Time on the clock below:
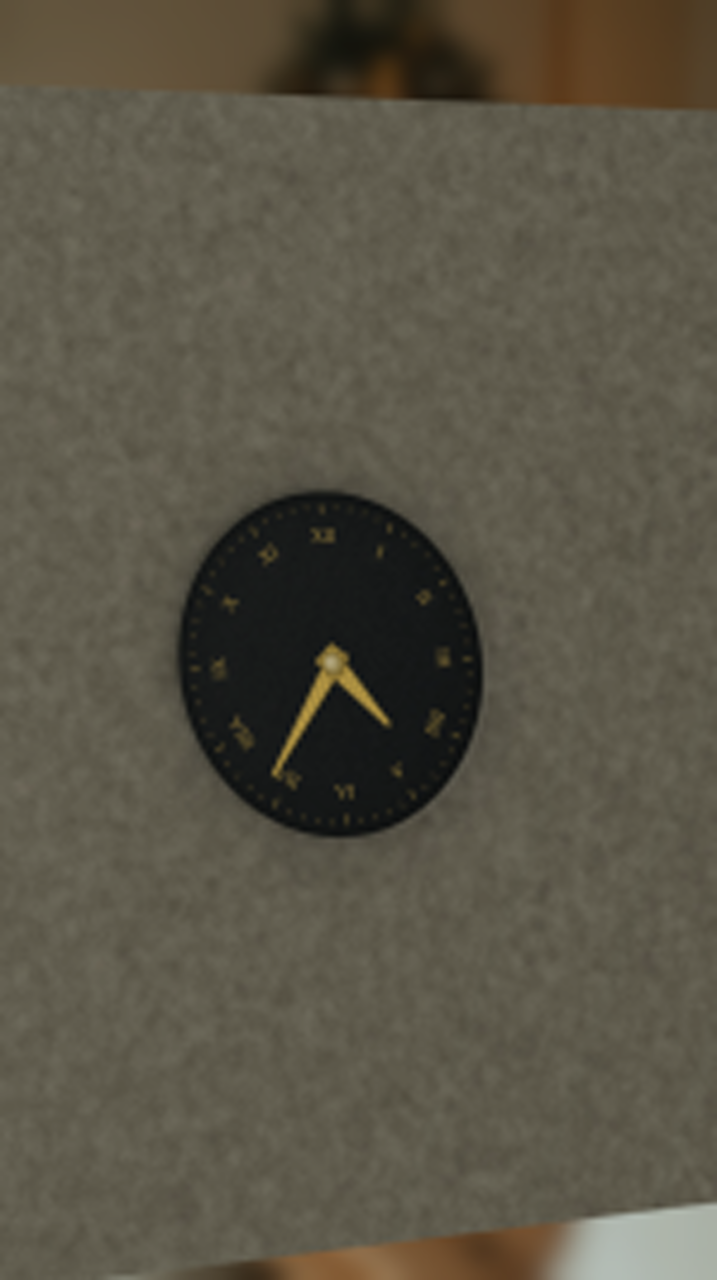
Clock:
4:36
